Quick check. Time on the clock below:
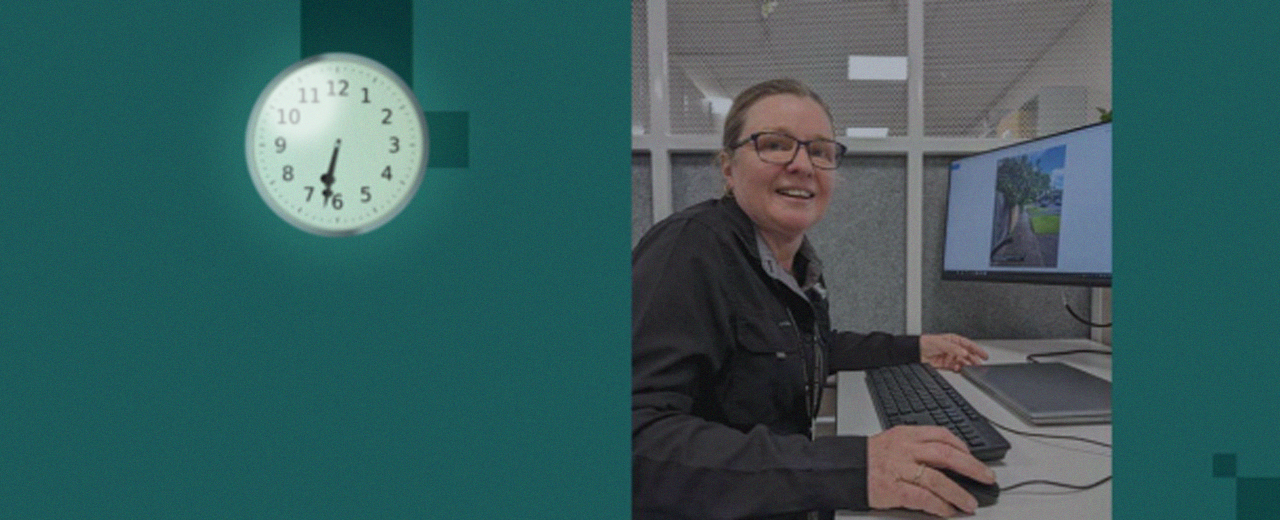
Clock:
6:32
